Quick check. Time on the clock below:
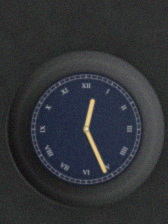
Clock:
12:26
